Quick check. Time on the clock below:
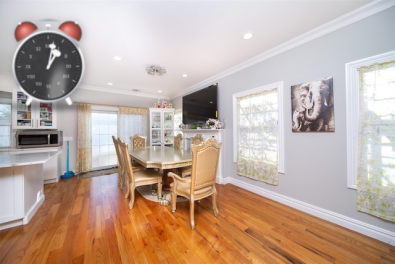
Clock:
1:02
